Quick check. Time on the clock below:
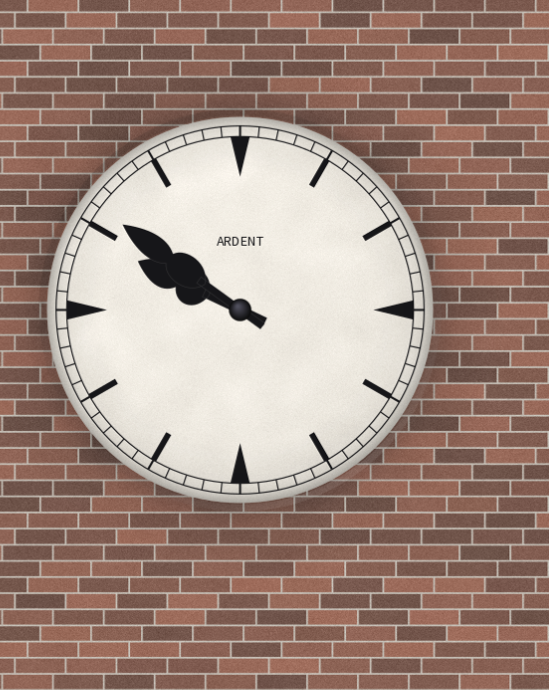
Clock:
9:51
